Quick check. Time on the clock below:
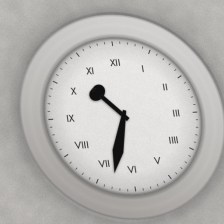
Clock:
10:33
